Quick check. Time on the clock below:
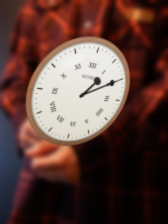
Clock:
1:10
